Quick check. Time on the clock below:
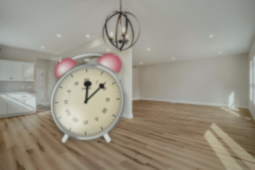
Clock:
12:08
